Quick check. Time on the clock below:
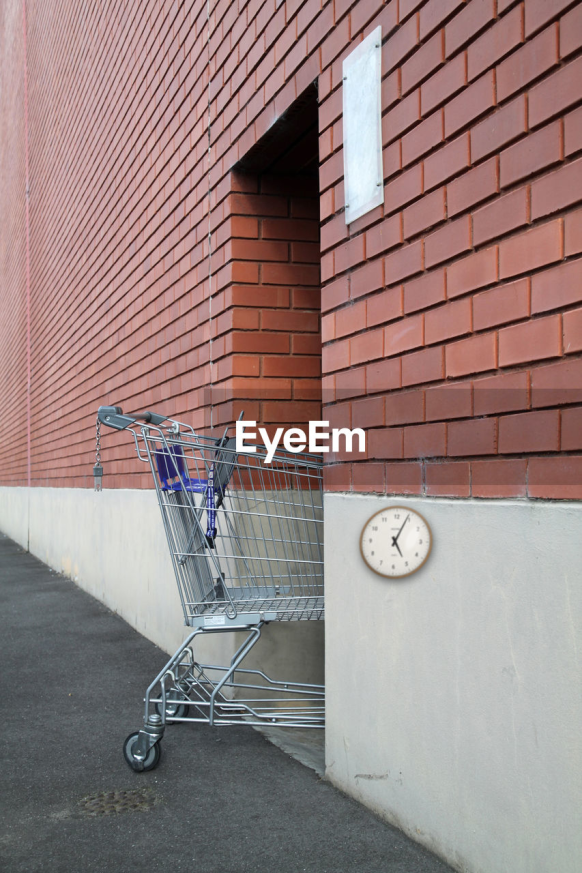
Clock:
5:04
